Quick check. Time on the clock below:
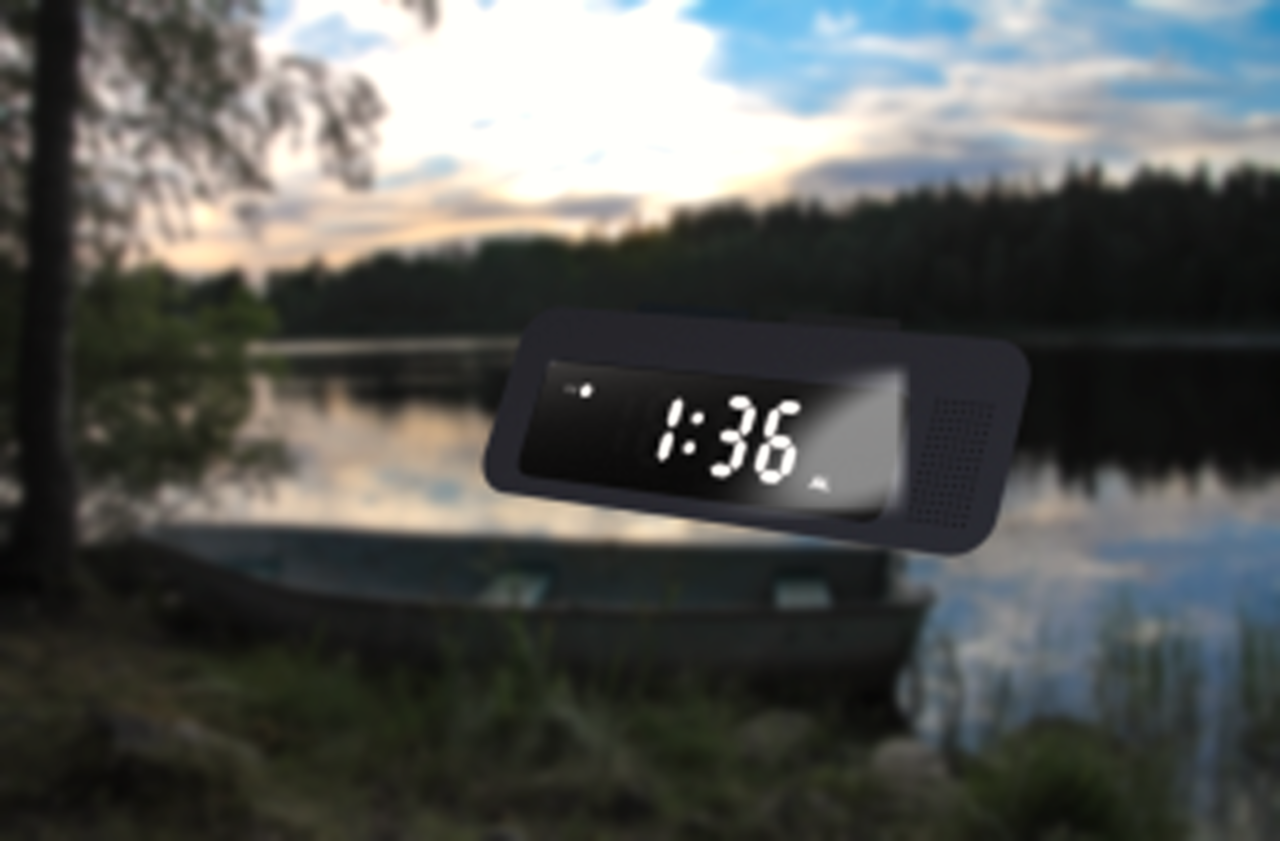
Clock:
1:36
